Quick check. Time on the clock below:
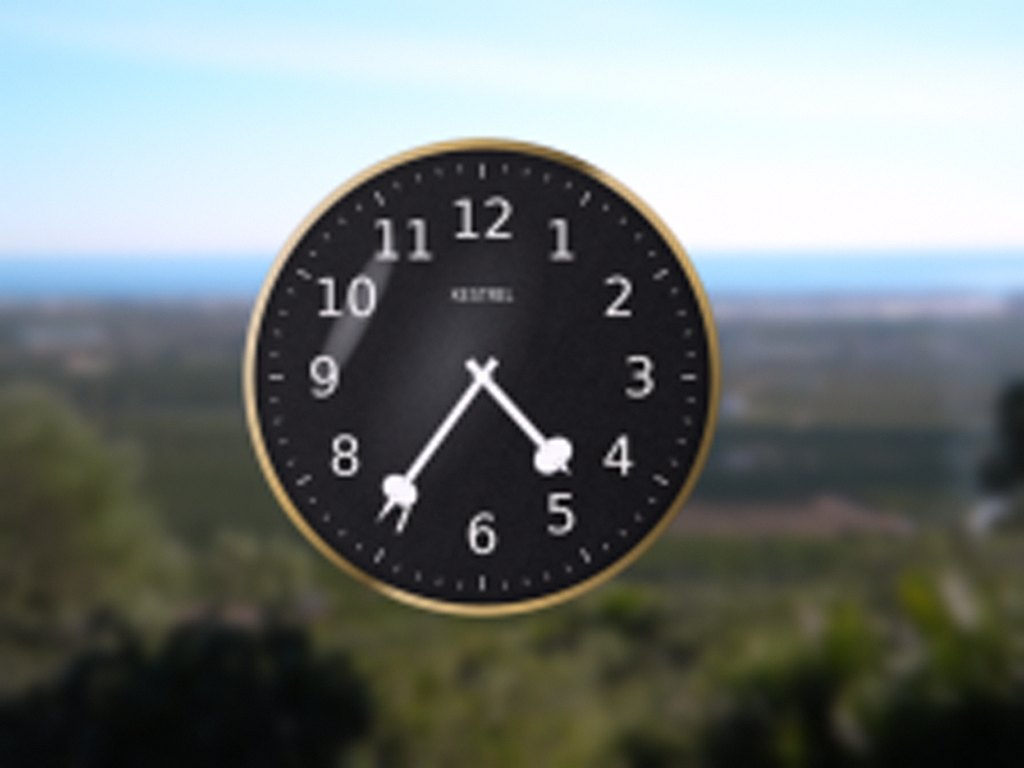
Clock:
4:36
